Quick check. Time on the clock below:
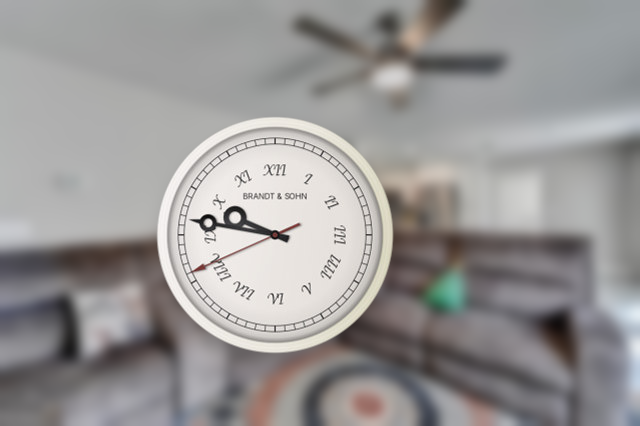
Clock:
9:46:41
